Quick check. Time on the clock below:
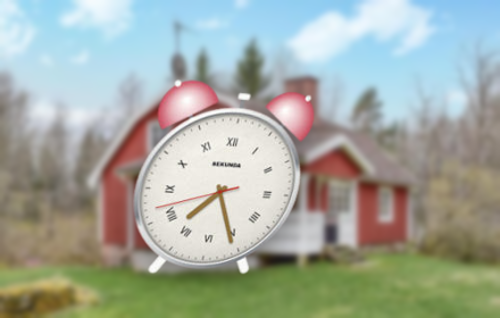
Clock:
7:25:42
